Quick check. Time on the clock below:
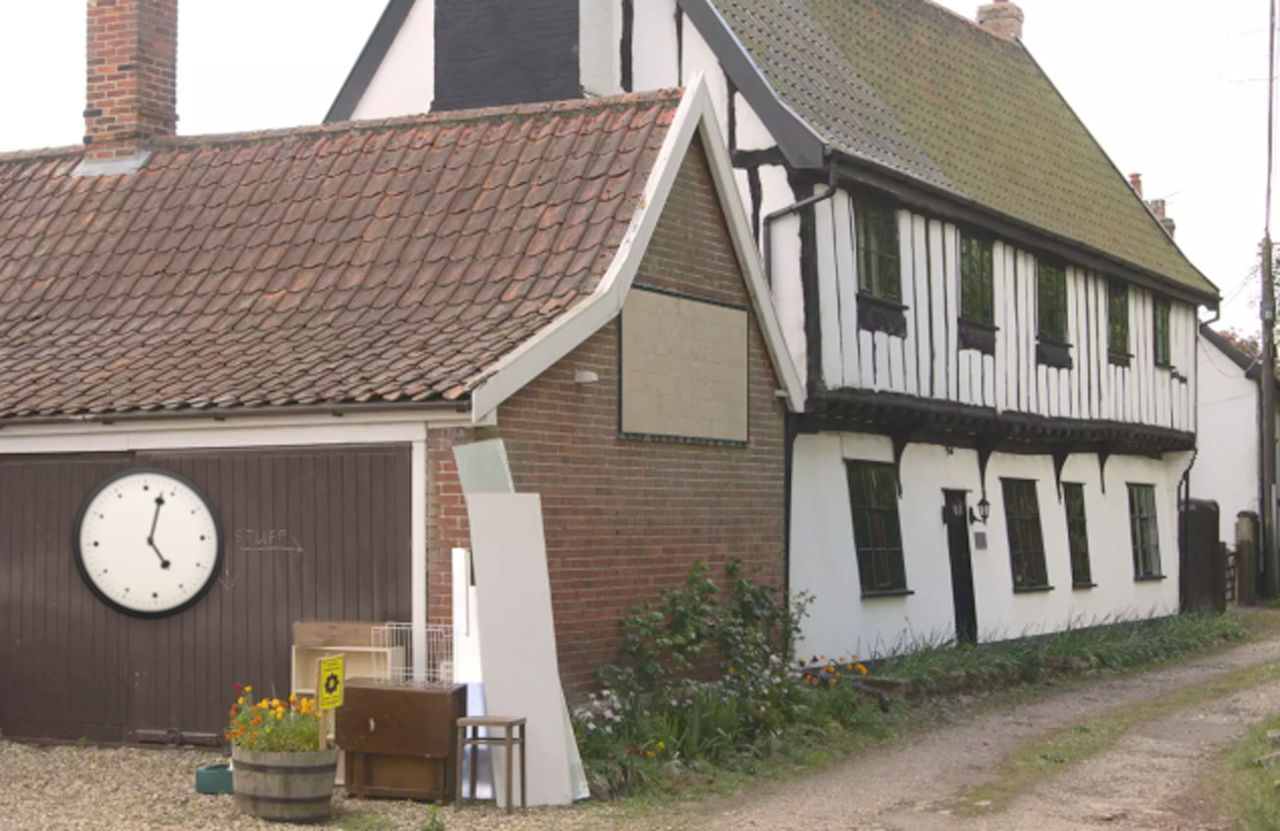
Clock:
5:03
